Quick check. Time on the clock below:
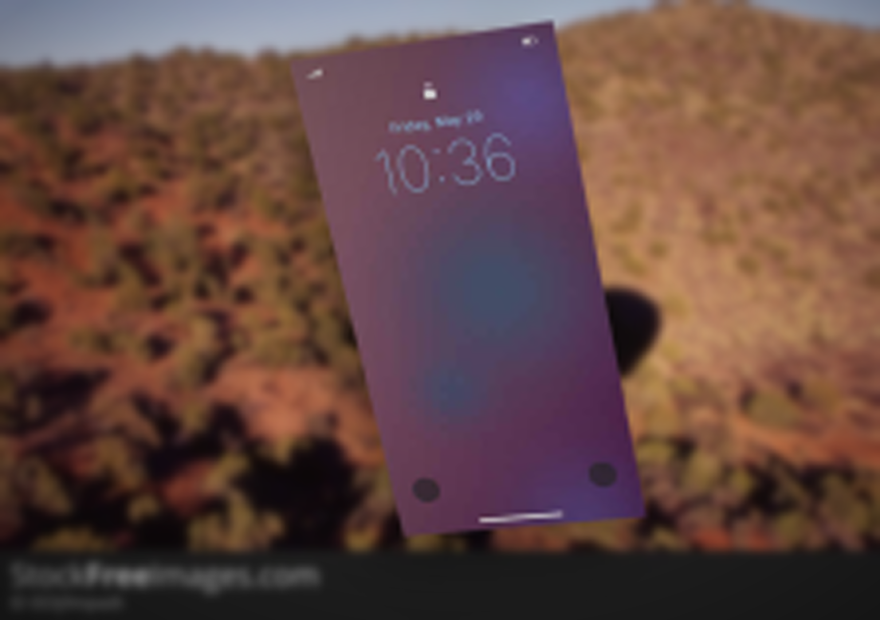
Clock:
10:36
